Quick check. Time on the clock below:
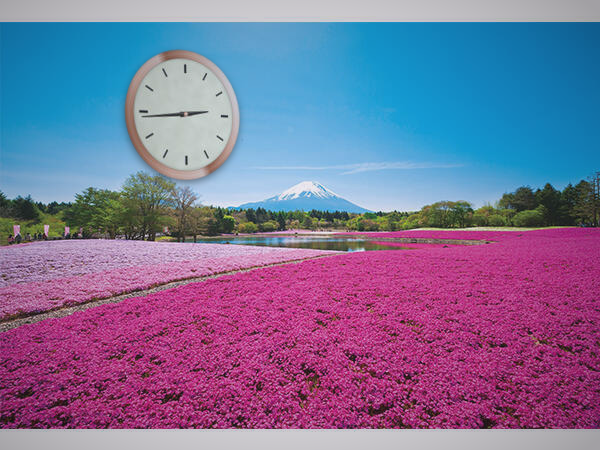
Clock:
2:44
